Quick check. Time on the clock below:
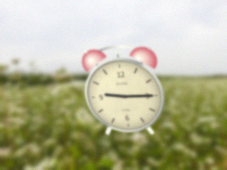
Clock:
9:15
